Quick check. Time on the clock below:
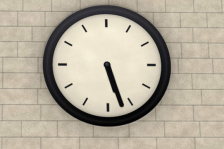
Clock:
5:27
